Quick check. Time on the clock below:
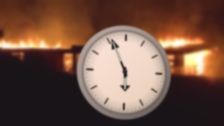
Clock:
5:56
